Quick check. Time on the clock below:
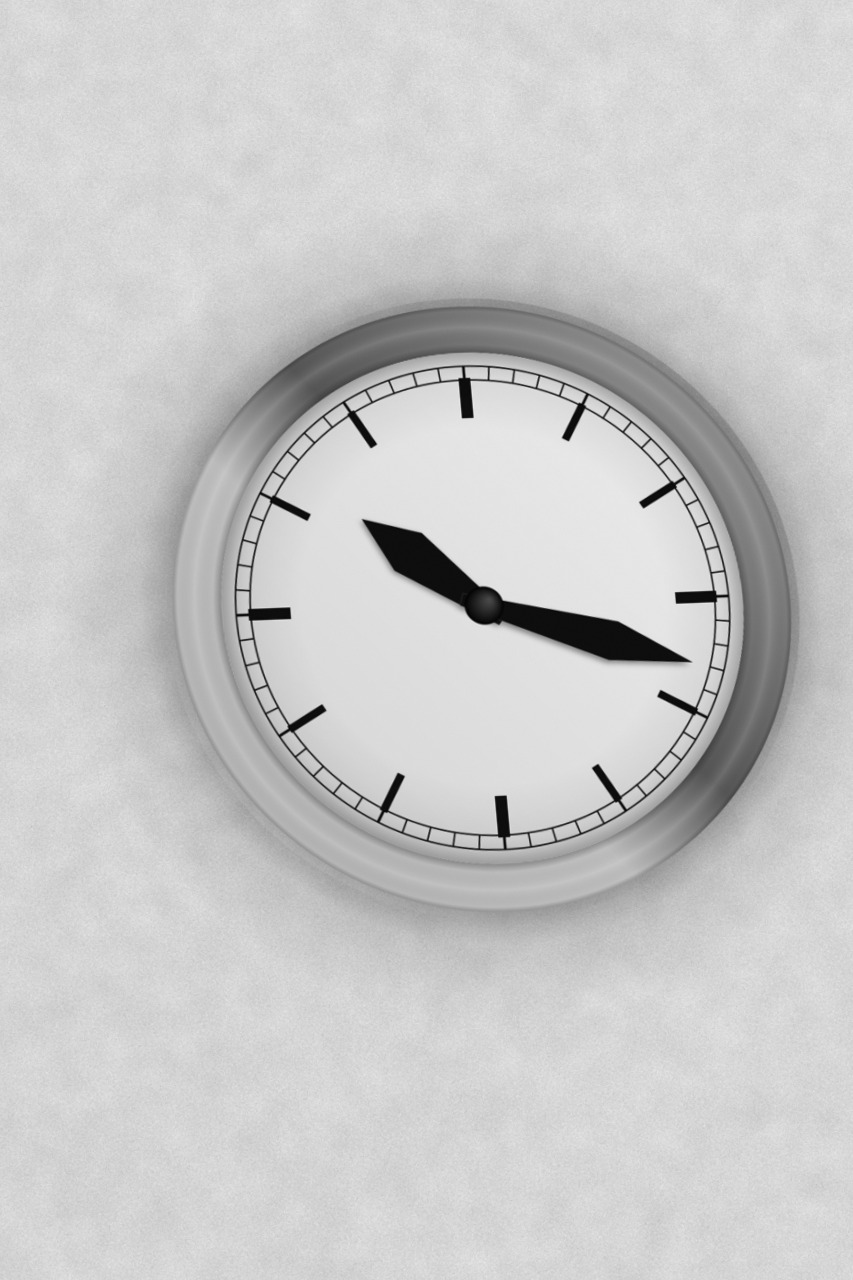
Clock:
10:18
